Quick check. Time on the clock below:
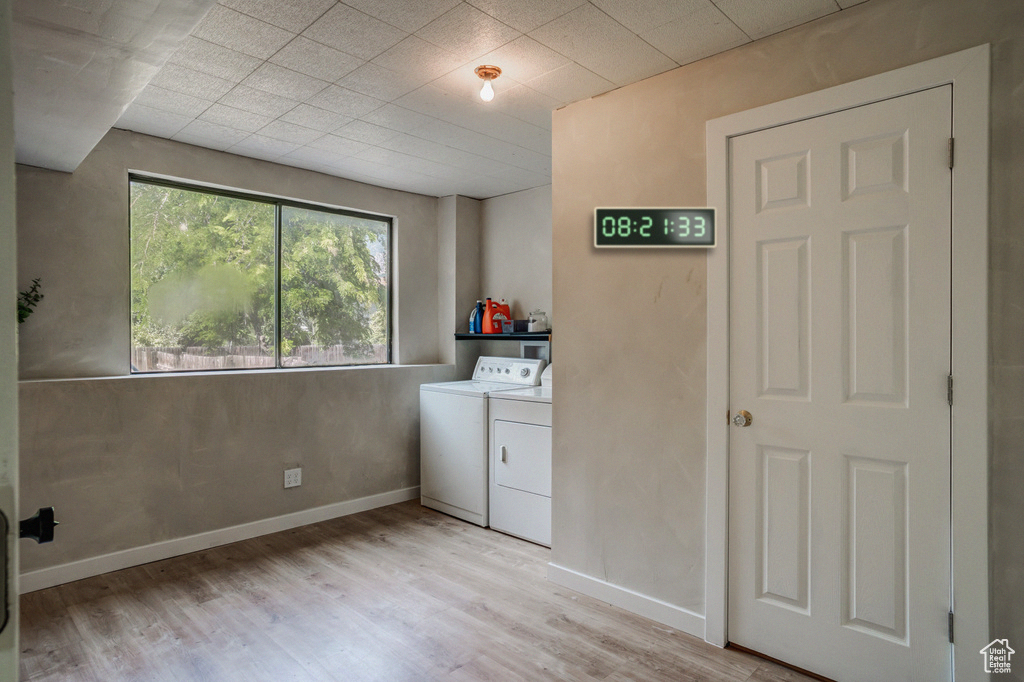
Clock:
8:21:33
